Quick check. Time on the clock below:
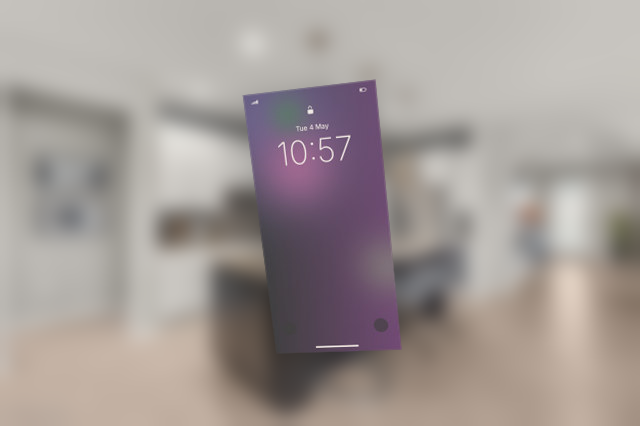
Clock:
10:57
